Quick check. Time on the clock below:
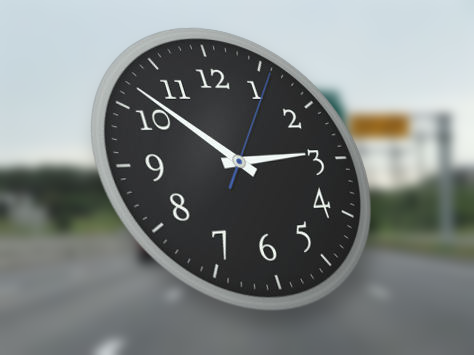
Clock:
2:52:06
